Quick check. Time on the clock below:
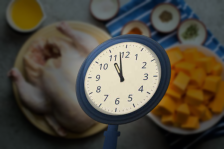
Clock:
10:58
